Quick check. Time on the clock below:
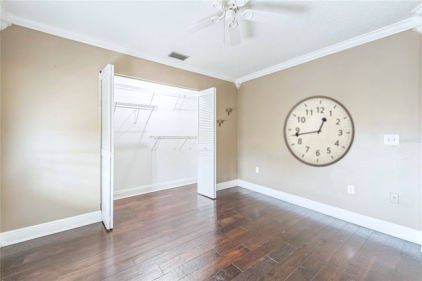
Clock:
12:43
